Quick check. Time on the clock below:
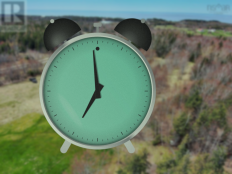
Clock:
6:59
